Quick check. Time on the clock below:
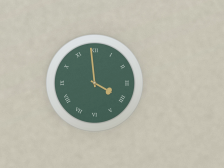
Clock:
3:59
